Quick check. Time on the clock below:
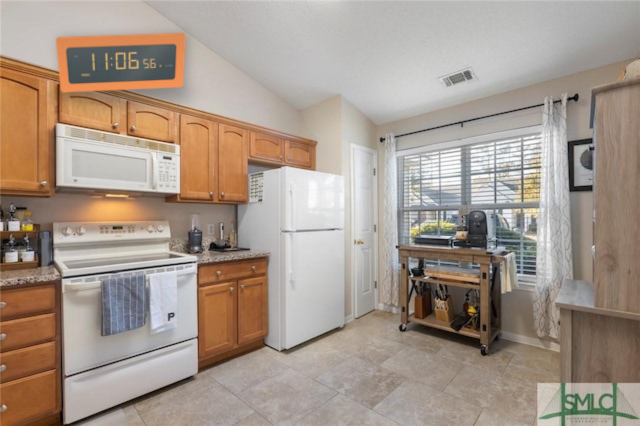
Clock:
11:06:56
